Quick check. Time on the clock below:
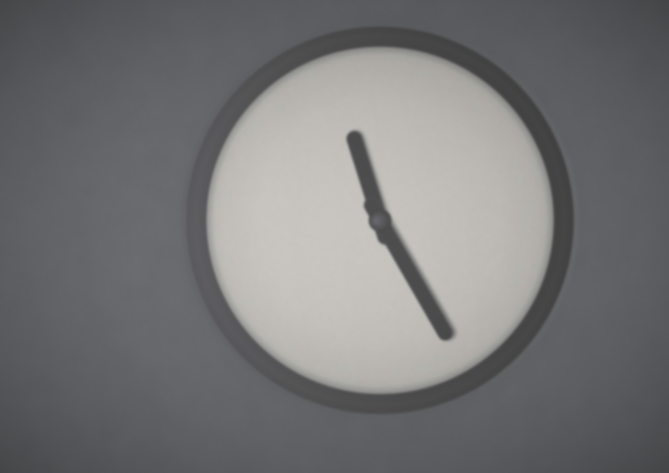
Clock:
11:25
